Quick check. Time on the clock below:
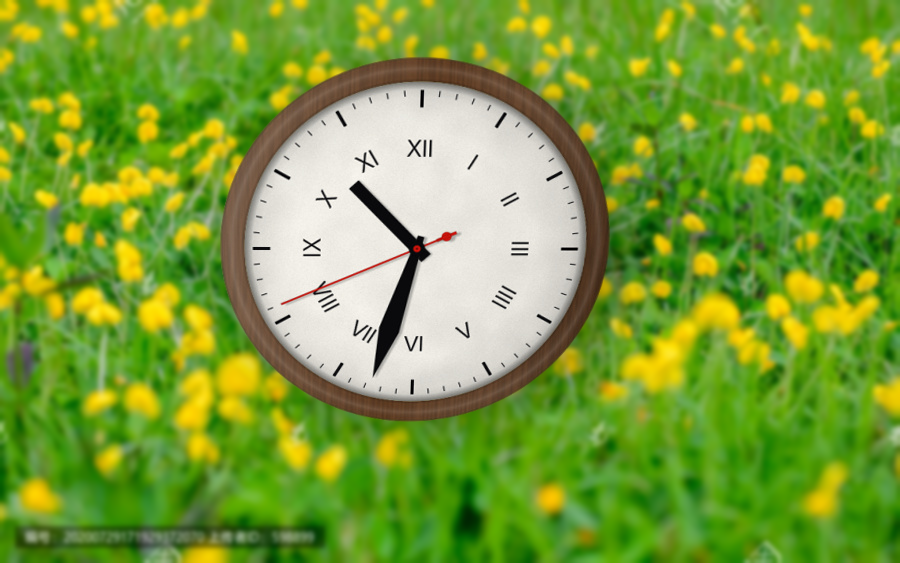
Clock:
10:32:41
